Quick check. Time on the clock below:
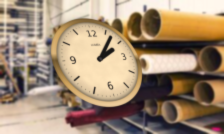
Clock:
2:07
